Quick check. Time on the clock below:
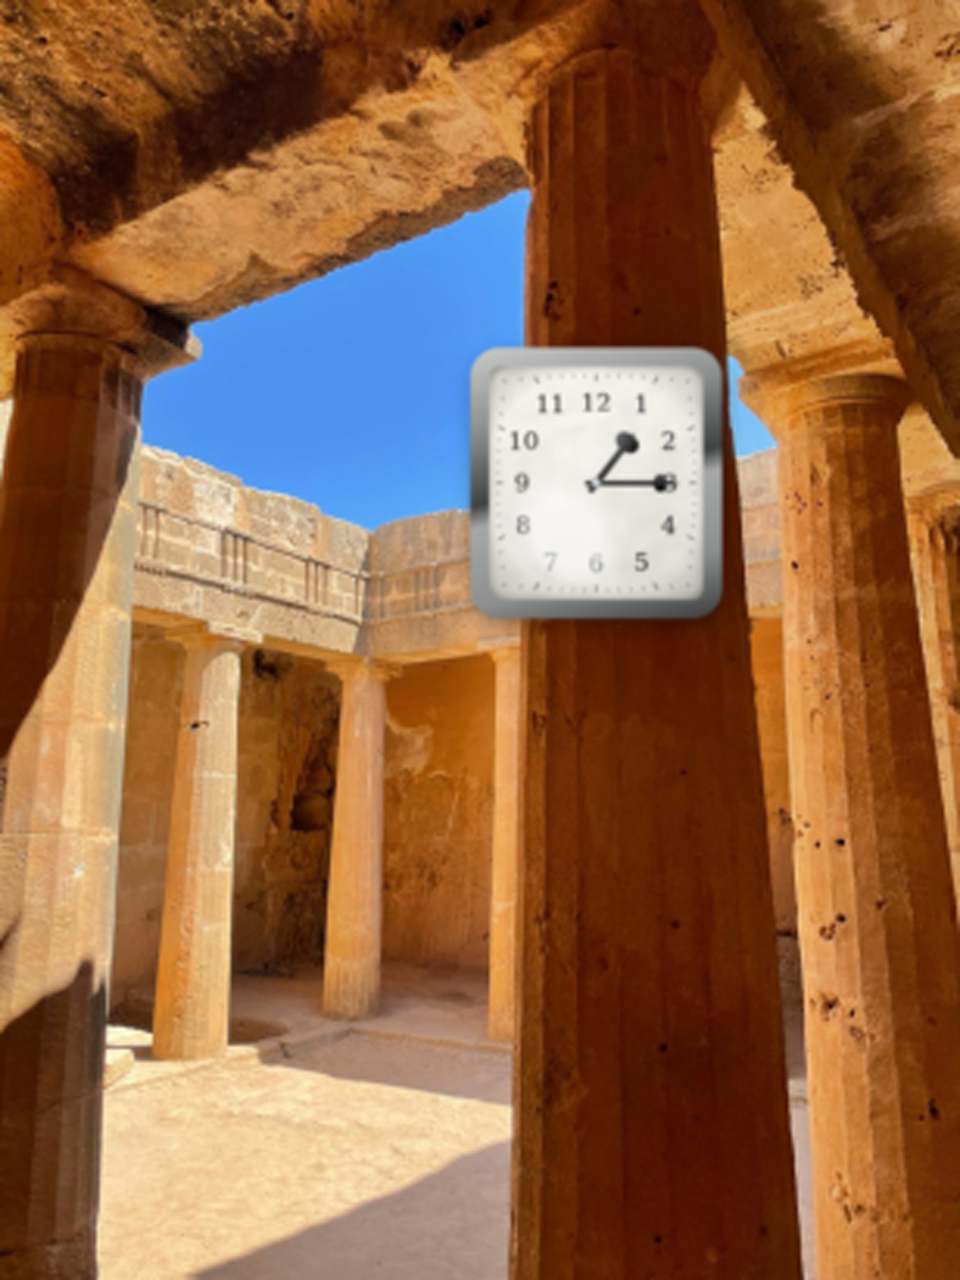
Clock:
1:15
